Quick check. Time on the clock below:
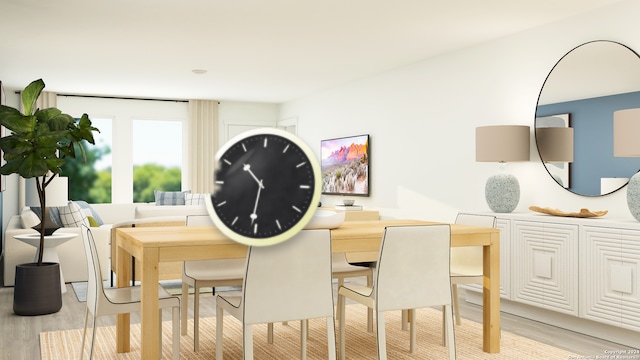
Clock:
10:31
